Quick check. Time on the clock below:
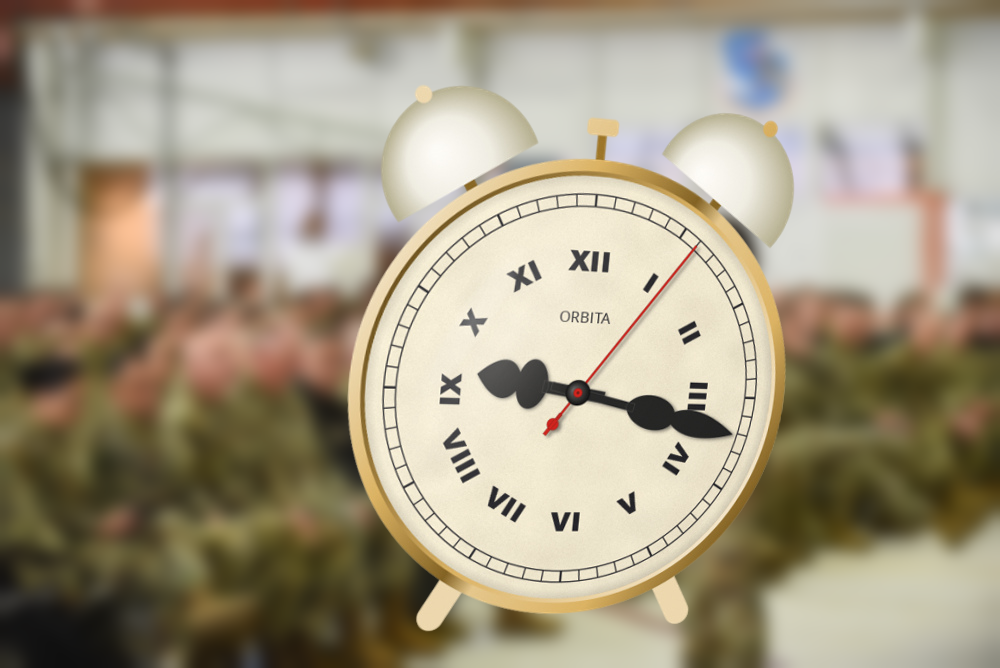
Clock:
9:17:06
